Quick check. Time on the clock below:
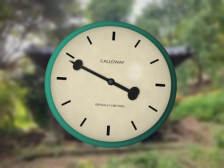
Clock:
3:49
